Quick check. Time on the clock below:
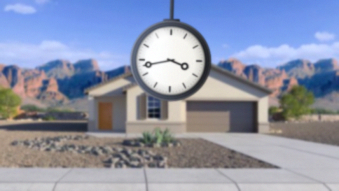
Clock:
3:43
